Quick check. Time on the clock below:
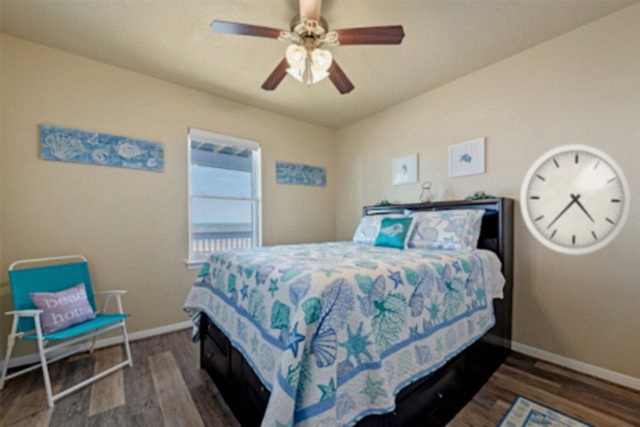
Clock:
4:37
